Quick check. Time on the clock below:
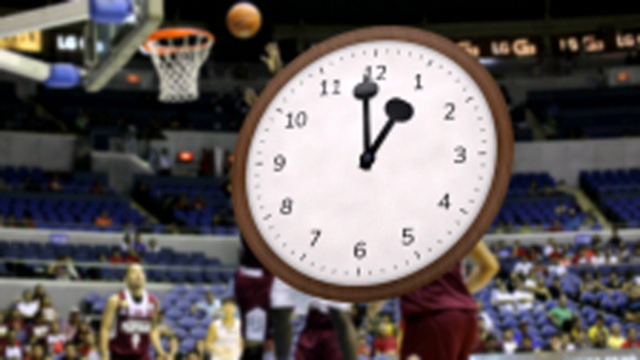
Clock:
12:59
